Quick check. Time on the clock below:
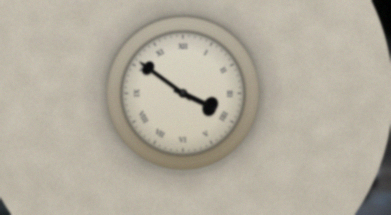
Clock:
3:51
